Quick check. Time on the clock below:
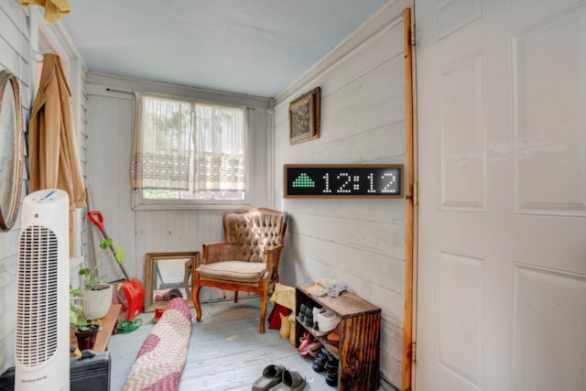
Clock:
12:12
